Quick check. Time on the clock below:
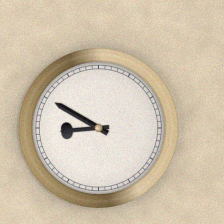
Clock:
8:50
